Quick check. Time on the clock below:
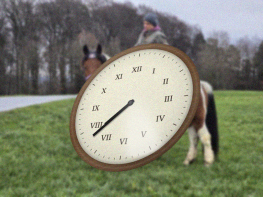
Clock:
7:38
